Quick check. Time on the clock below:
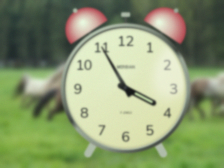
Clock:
3:55
